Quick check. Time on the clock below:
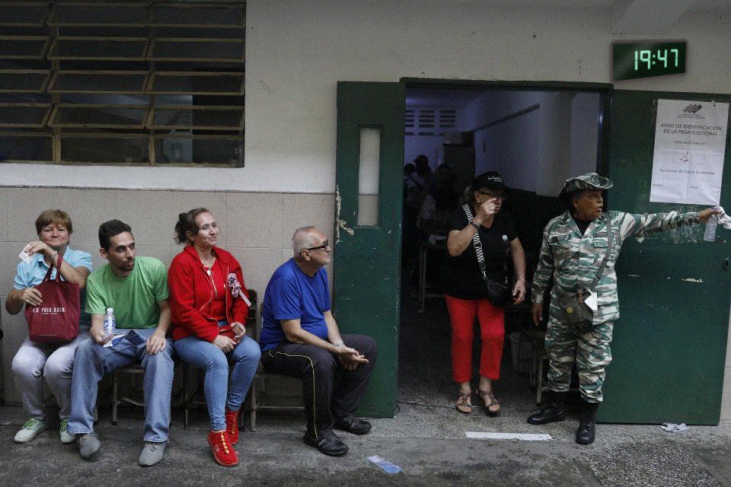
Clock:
19:47
